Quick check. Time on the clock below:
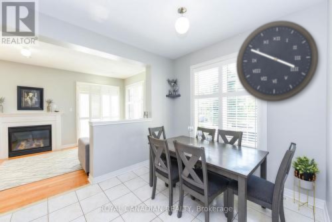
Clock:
3:49
